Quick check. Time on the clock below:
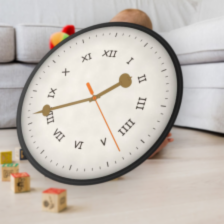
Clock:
1:41:23
